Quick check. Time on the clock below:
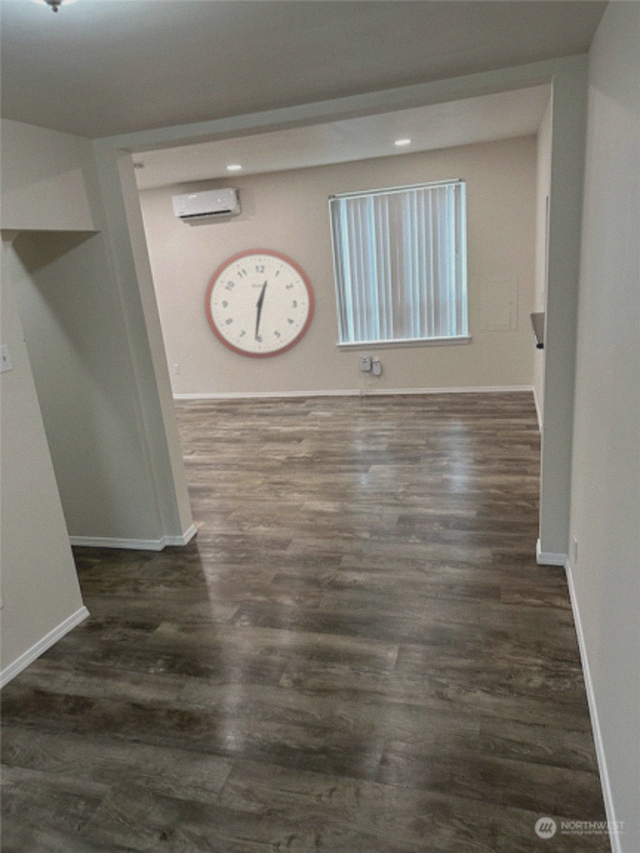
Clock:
12:31
